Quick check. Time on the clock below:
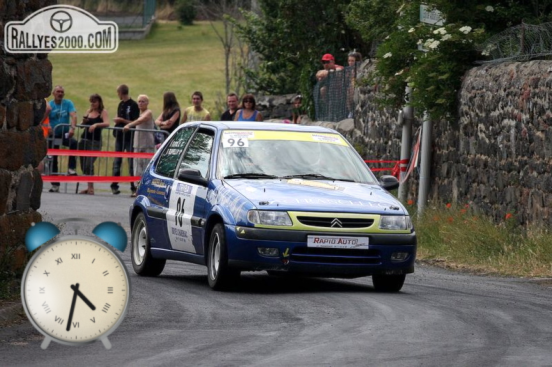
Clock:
4:32
